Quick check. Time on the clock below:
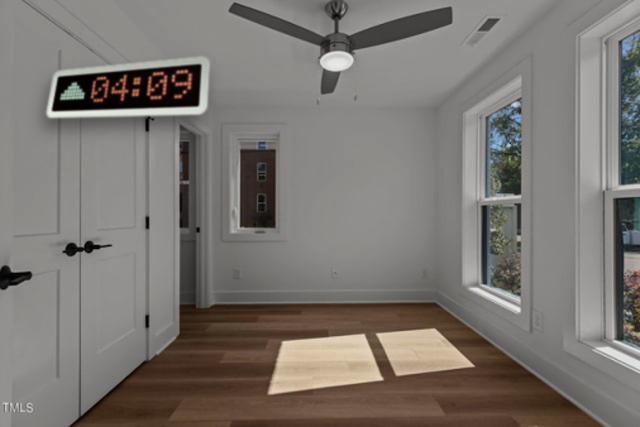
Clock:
4:09
